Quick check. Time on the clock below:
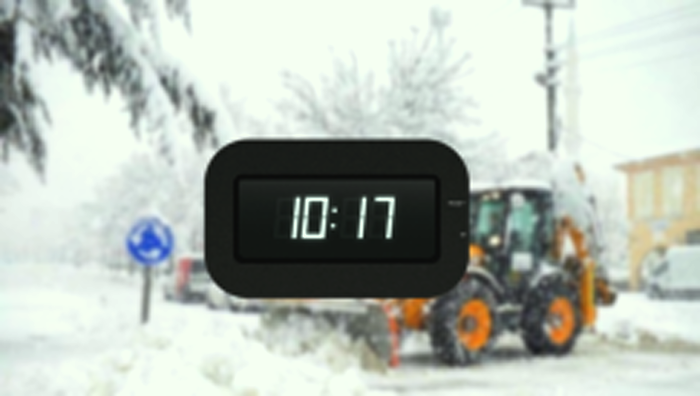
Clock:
10:17
